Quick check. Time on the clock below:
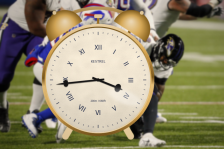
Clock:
3:44
